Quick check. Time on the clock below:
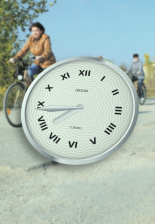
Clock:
7:44
